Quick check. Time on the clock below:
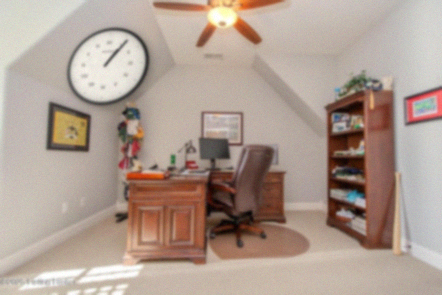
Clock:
1:06
